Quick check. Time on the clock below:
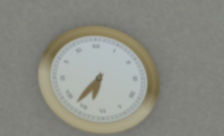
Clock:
6:37
